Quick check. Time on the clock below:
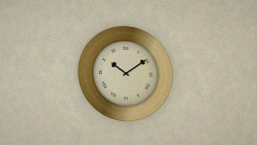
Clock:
10:09
